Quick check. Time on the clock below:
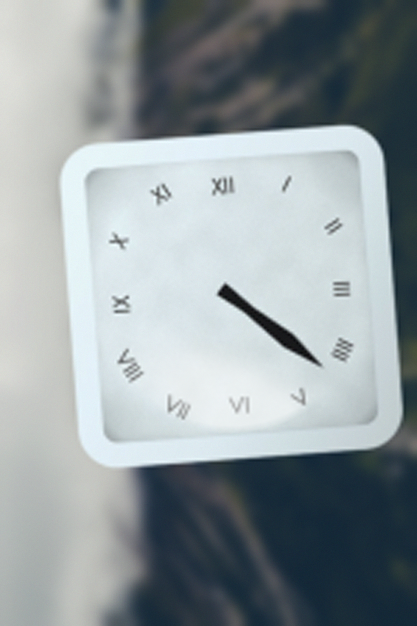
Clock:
4:22
